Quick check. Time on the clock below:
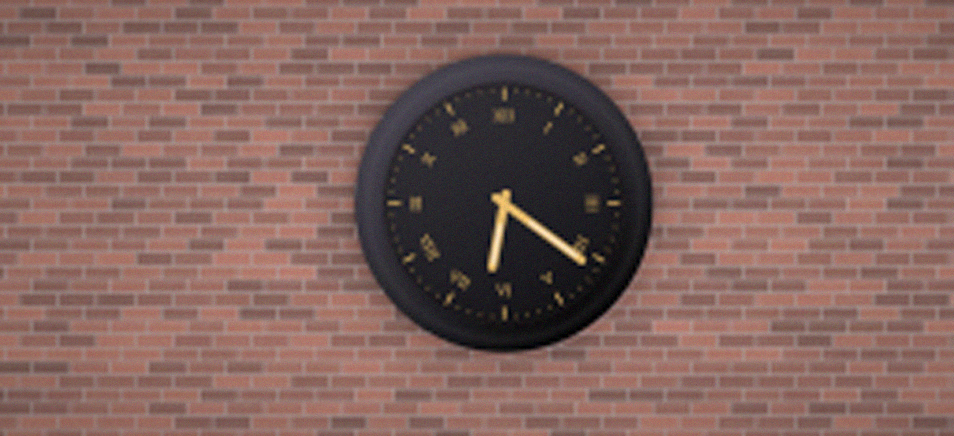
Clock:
6:21
